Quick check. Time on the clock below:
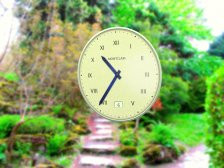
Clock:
10:36
